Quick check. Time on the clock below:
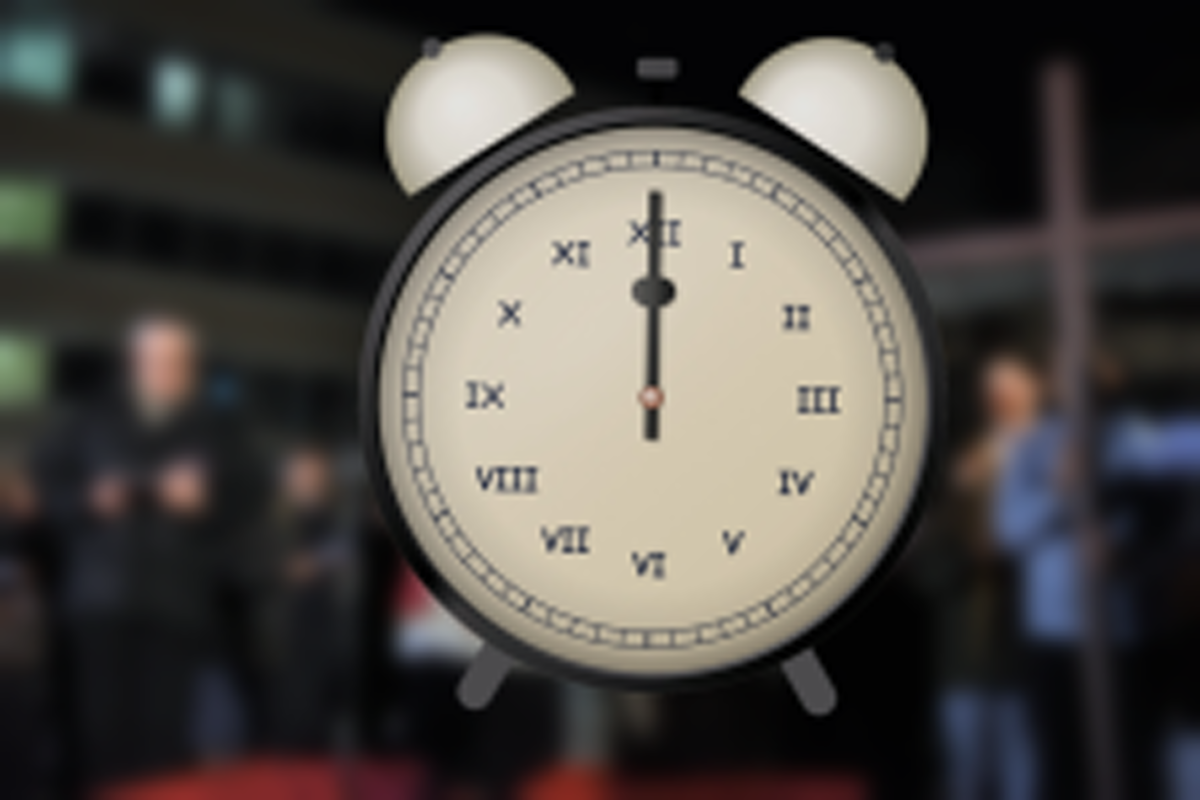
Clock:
12:00
